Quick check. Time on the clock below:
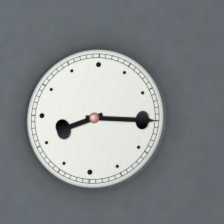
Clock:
8:15
